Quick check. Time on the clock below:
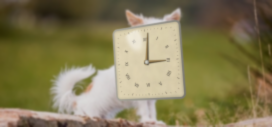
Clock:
3:01
